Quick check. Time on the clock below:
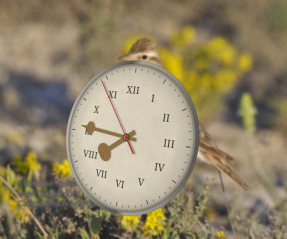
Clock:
7:45:54
